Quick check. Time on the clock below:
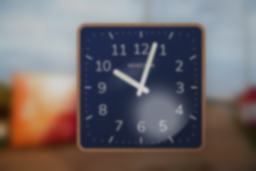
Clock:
10:03
